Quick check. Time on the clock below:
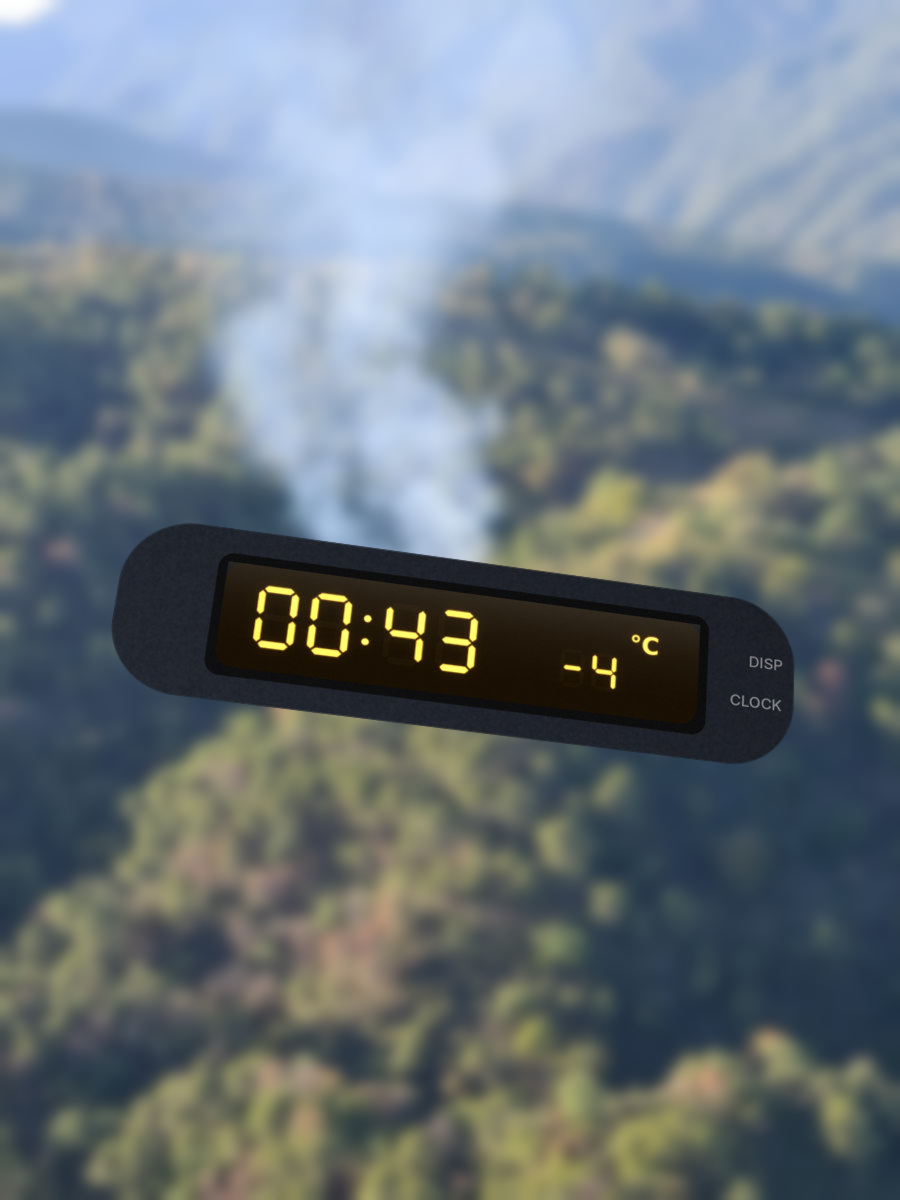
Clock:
0:43
